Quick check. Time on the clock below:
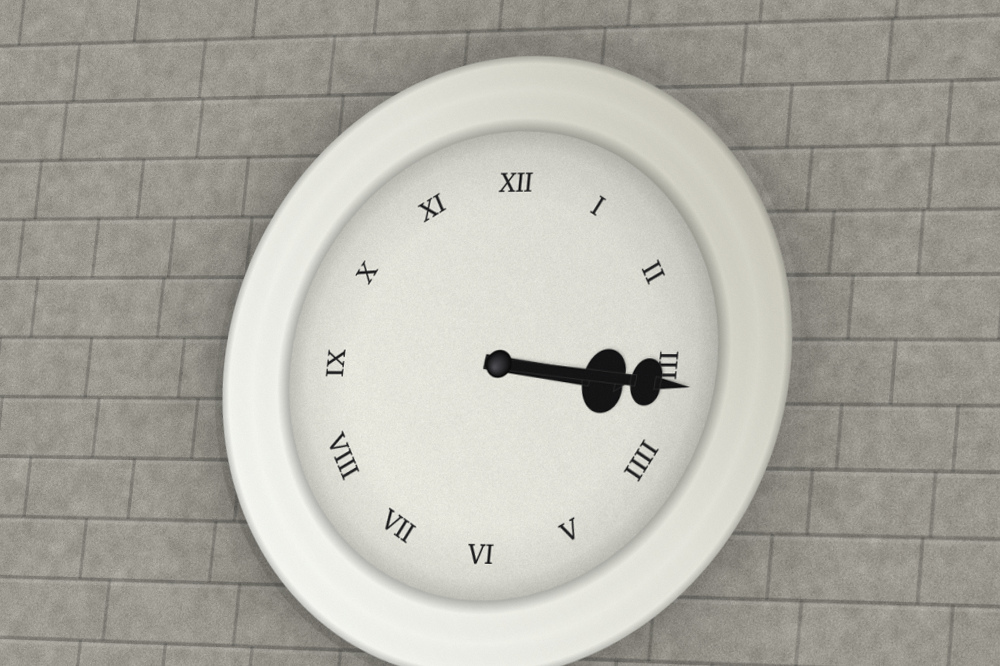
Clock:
3:16
